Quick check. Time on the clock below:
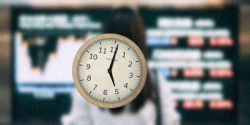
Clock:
5:01
